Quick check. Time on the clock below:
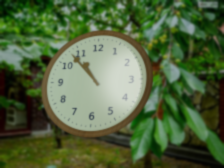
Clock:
10:53
